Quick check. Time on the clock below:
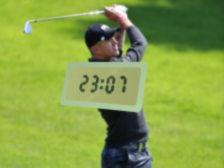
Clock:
23:07
